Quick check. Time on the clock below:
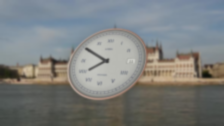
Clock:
7:50
